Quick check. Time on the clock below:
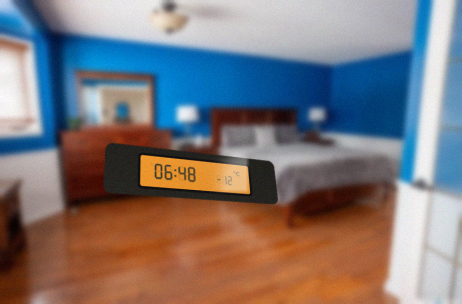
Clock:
6:48
